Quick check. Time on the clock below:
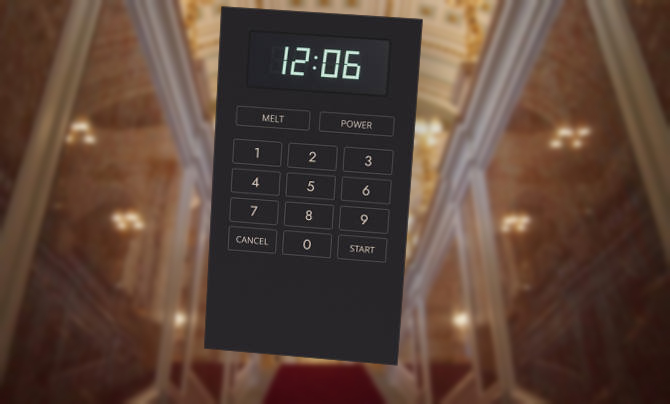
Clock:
12:06
